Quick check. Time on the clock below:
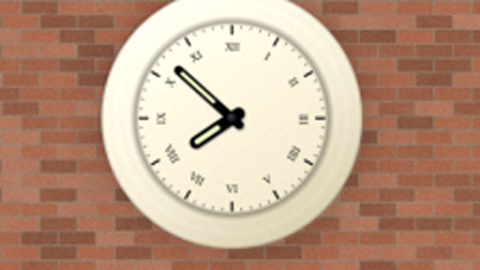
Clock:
7:52
